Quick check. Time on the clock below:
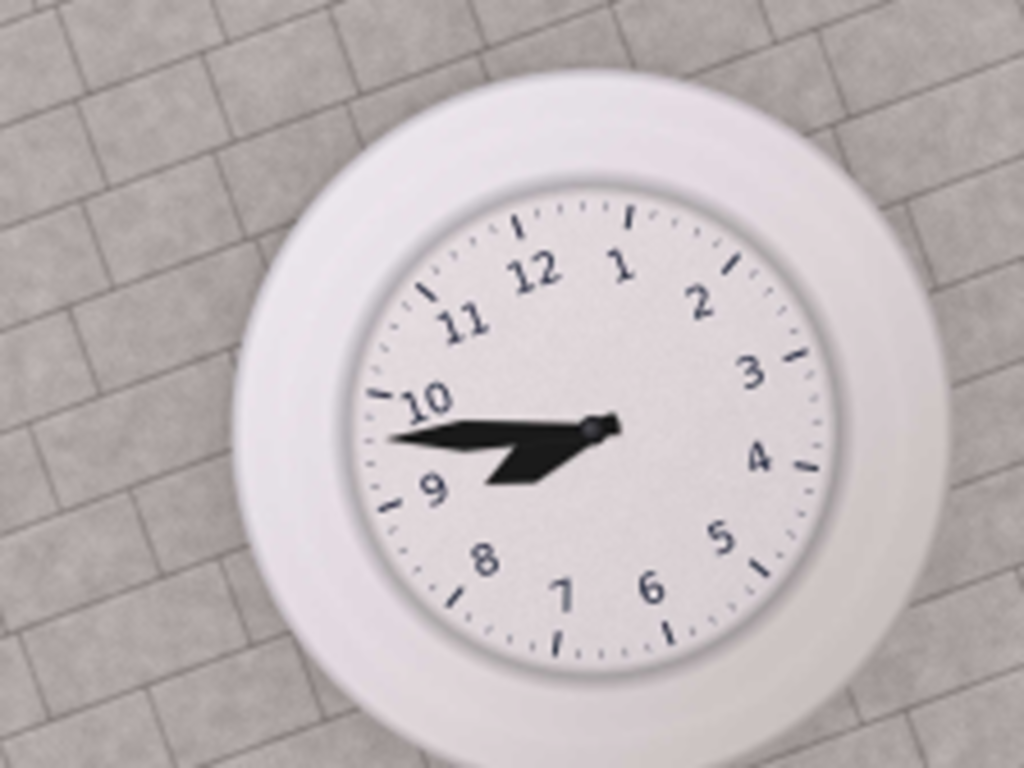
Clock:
8:48
